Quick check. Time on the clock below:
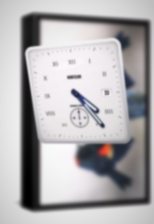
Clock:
4:24
